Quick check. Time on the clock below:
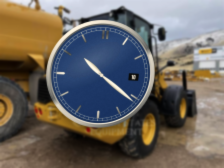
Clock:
10:21
